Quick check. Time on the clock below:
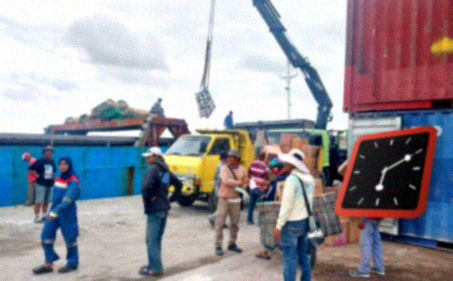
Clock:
6:10
